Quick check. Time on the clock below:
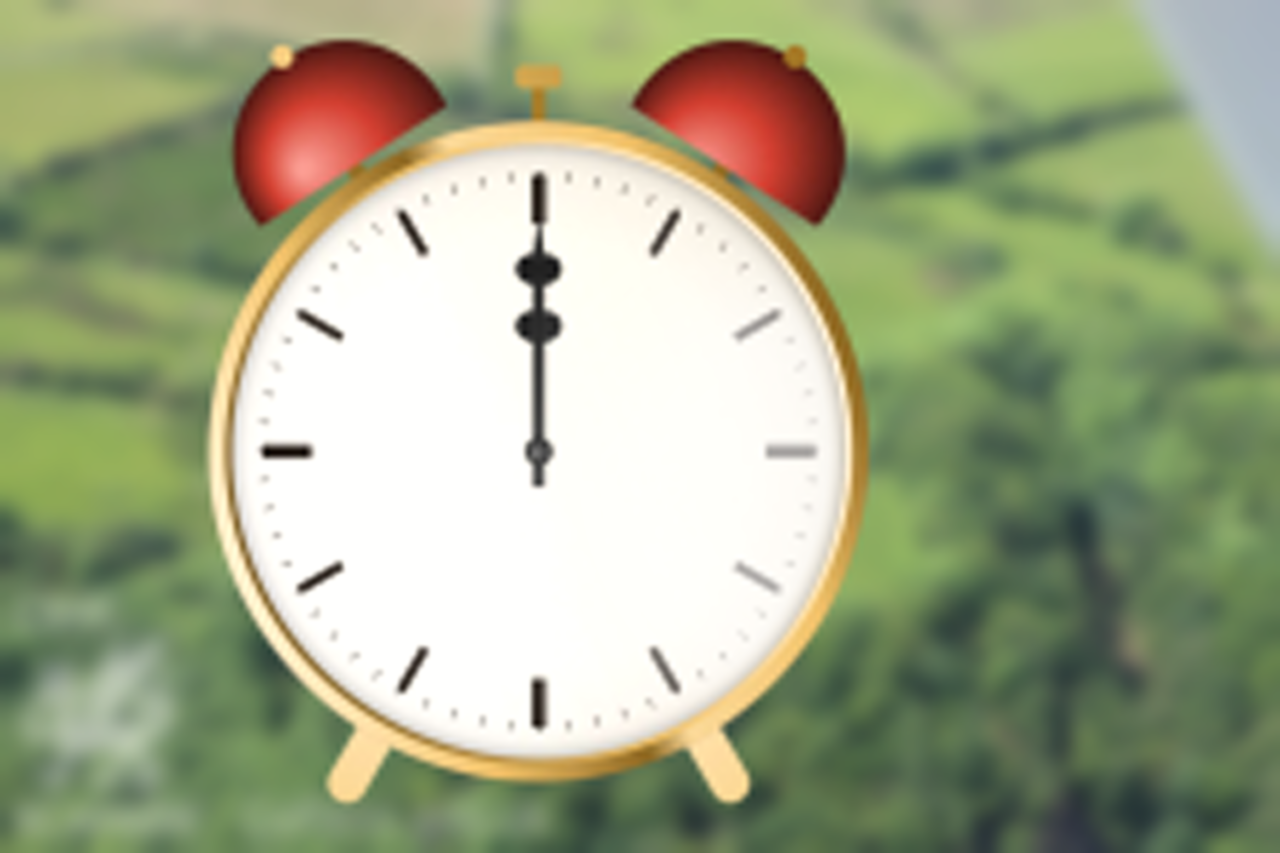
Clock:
12:00
